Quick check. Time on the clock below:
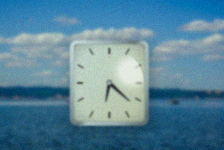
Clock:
6:22
